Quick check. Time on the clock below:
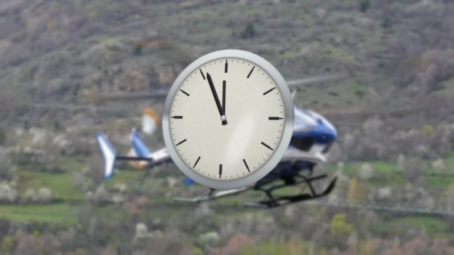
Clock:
11:56
